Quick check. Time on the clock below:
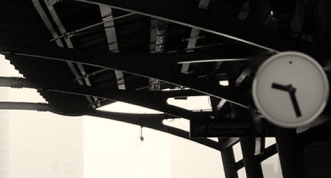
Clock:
9:27
